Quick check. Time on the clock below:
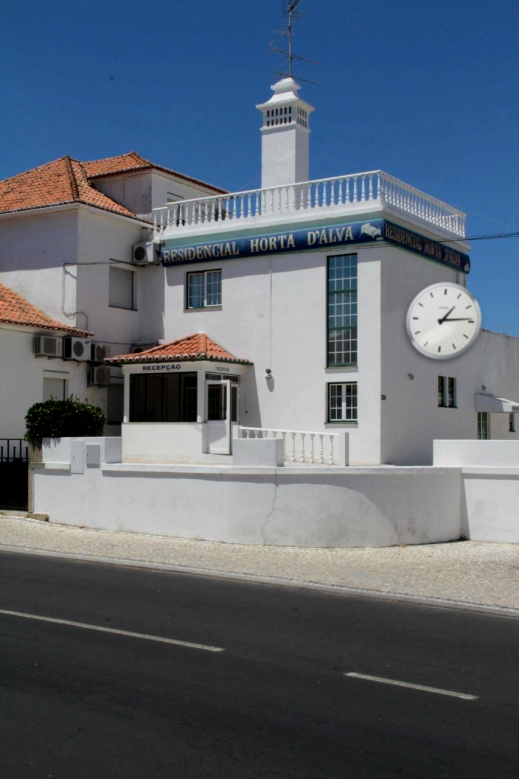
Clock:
1:14
